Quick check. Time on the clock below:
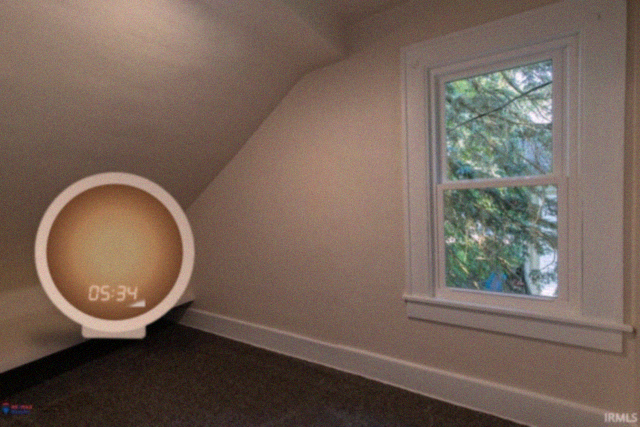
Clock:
5:34
